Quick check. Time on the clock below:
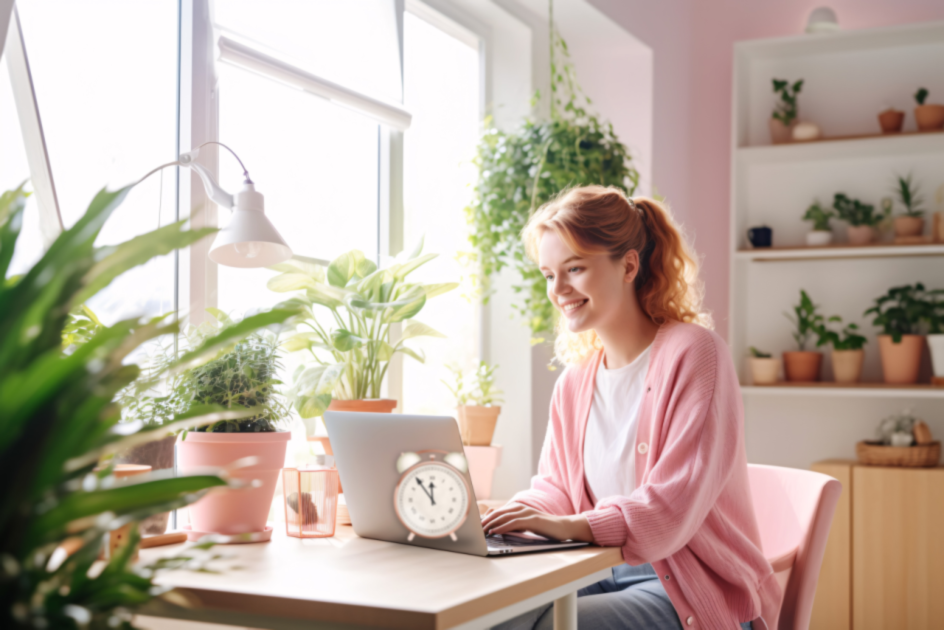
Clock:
11:54
